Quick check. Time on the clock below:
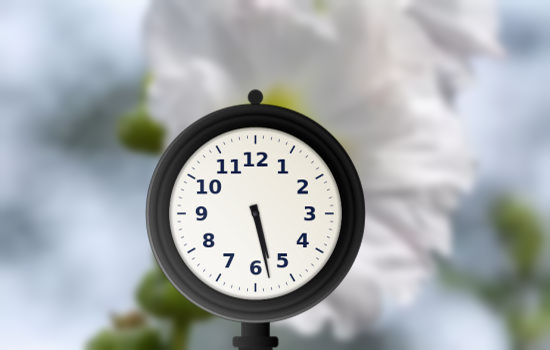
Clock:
5:28
